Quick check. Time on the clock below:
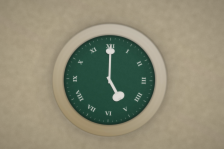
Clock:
5:00
